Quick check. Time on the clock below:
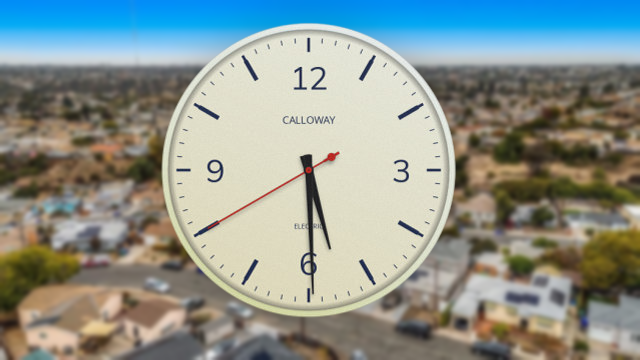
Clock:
5:29:40
